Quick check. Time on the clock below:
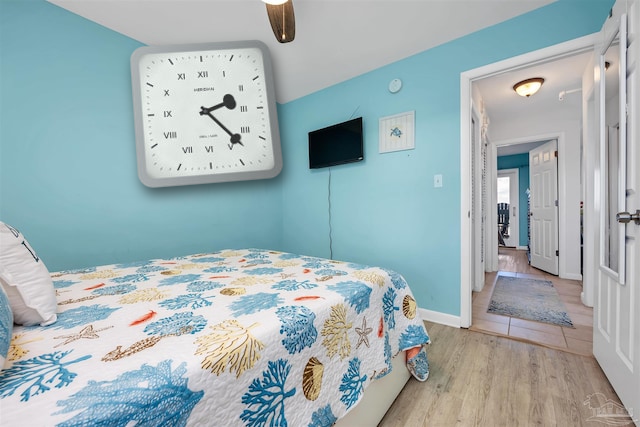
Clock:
2:23
